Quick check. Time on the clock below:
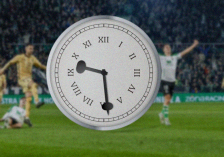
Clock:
9:29
